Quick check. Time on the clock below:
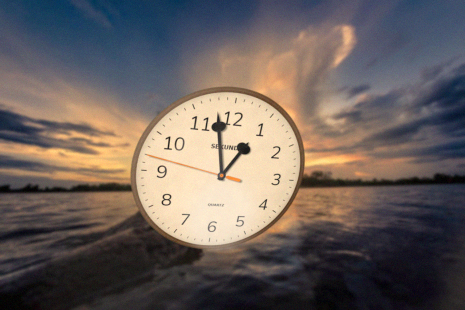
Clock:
12:57:47
